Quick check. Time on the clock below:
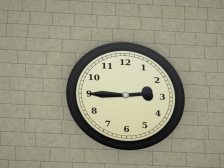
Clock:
2:45
